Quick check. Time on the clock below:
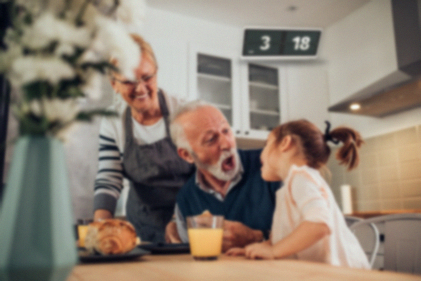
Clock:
3:18
